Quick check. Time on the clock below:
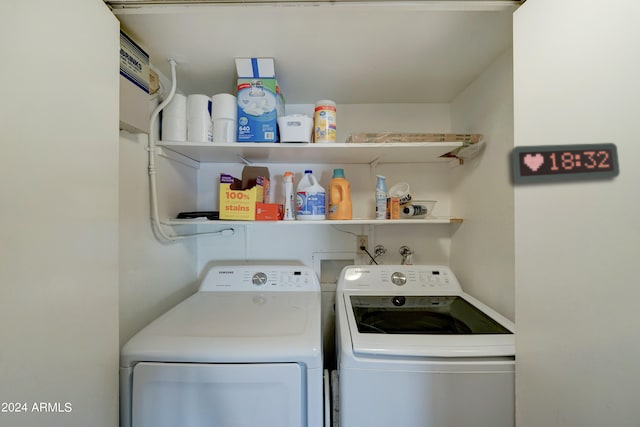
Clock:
18:32
